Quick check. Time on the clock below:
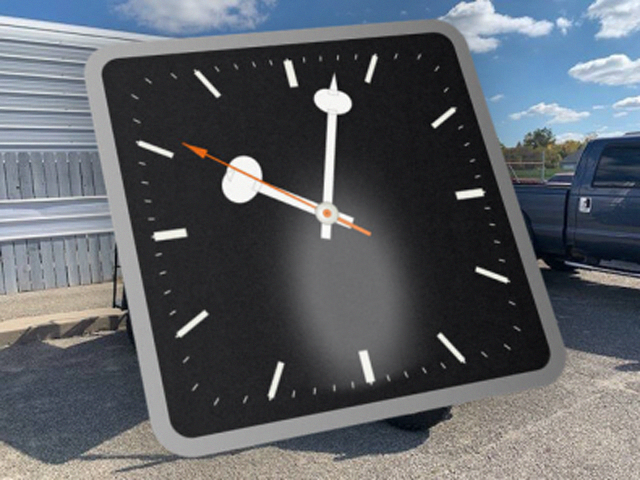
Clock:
10:02:51
